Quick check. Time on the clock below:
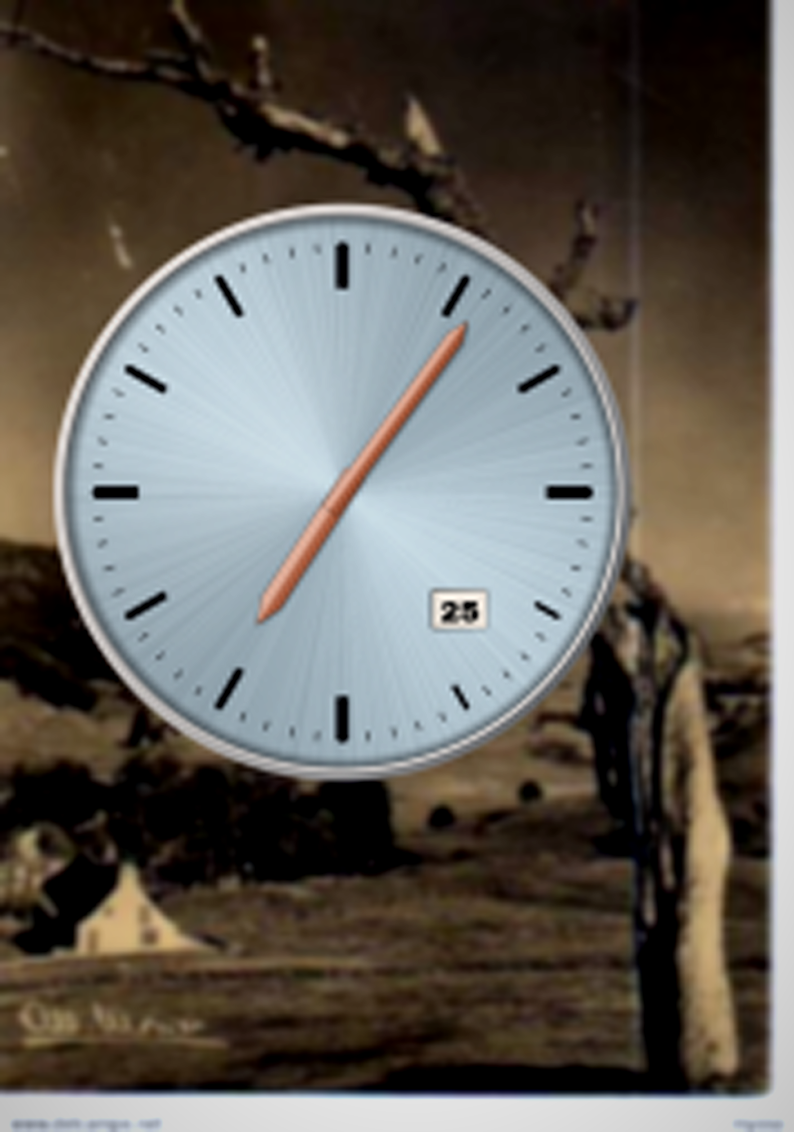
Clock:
7:06
